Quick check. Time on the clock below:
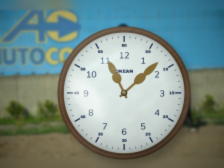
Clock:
11:08
